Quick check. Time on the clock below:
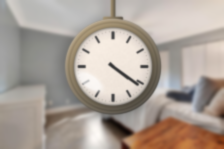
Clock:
4:21
